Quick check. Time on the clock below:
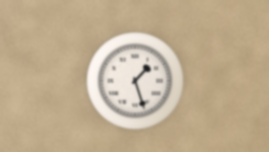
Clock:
1:27
